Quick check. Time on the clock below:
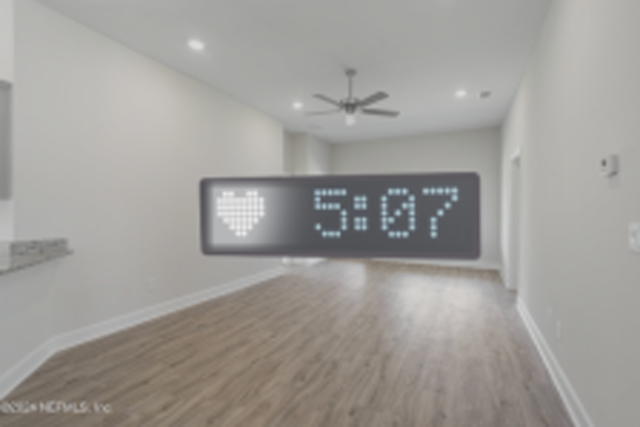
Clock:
5:07
